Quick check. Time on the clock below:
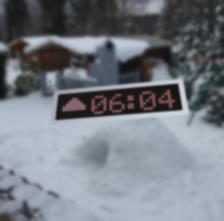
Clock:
6:04
